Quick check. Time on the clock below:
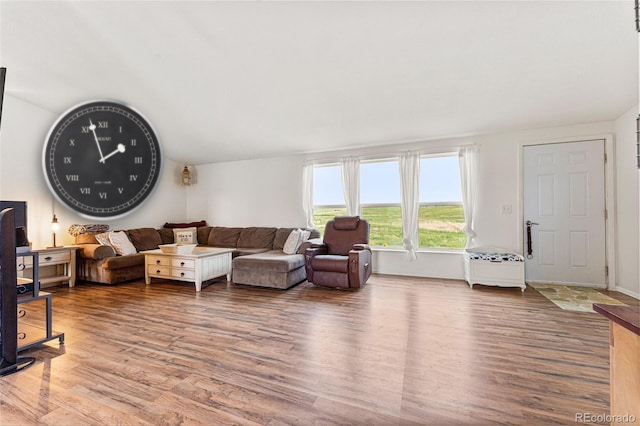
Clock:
1:57
